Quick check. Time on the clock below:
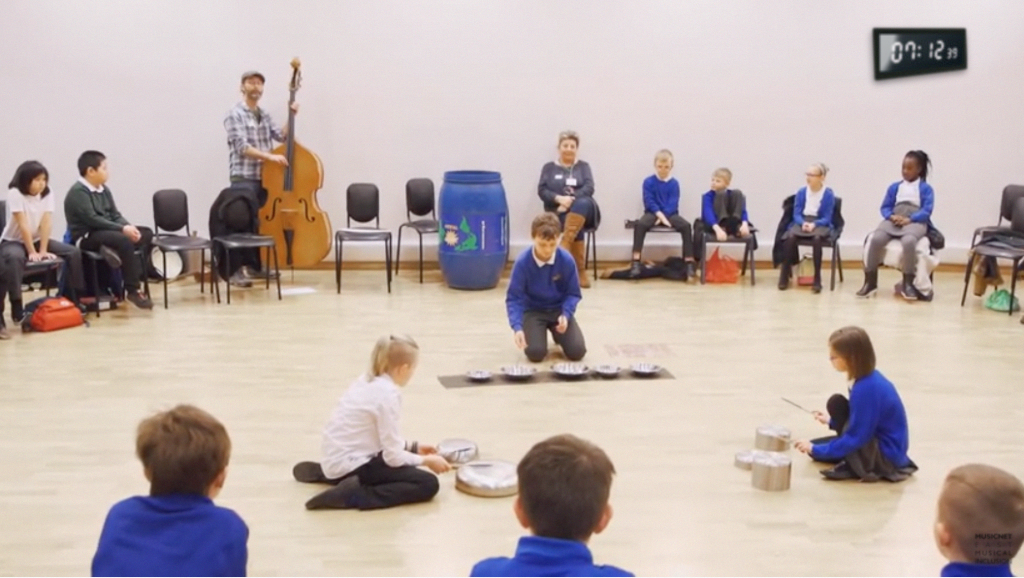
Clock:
7:12
